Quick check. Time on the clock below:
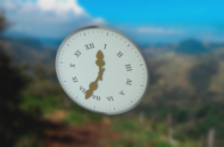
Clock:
12:38
